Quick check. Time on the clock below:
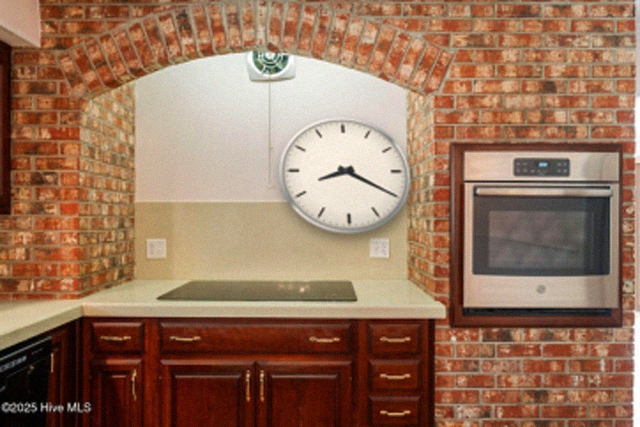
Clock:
8:20
